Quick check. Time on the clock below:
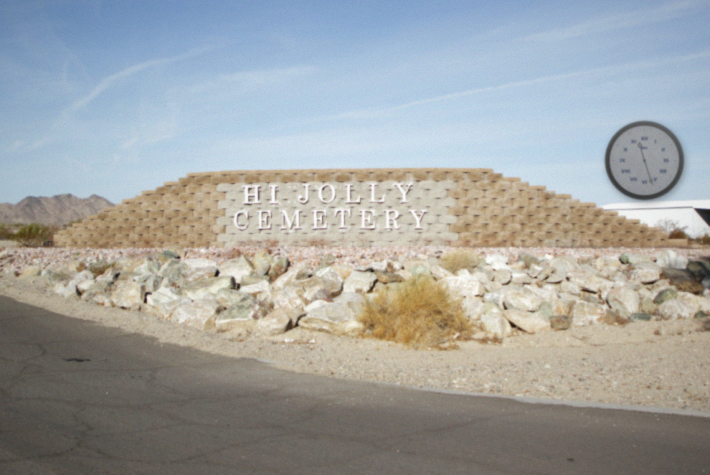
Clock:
11:27
